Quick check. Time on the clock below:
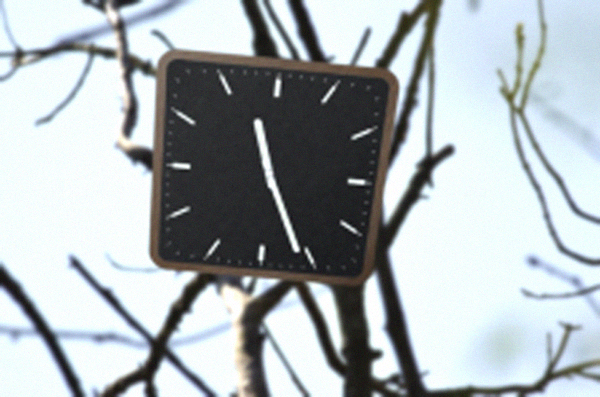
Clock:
11:26
